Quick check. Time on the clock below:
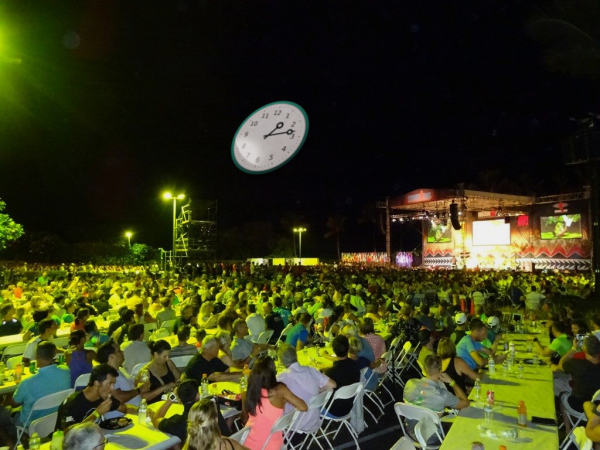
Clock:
1:13
